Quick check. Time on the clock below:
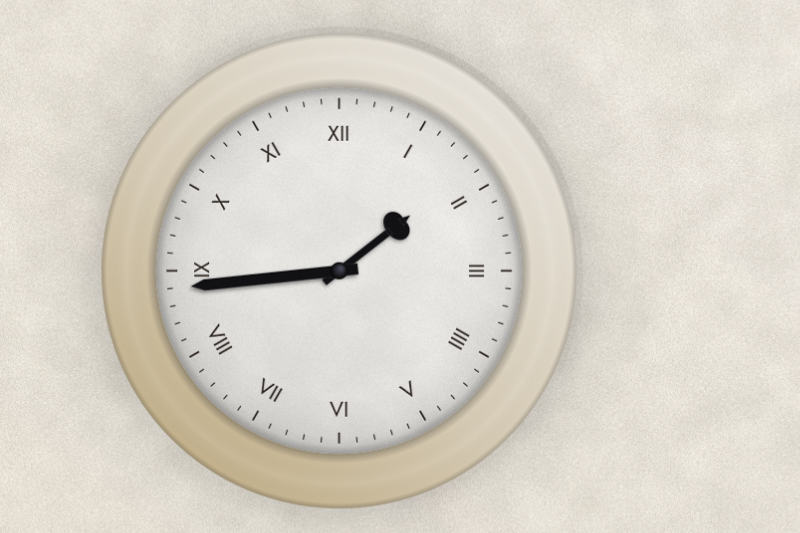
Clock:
1:44
